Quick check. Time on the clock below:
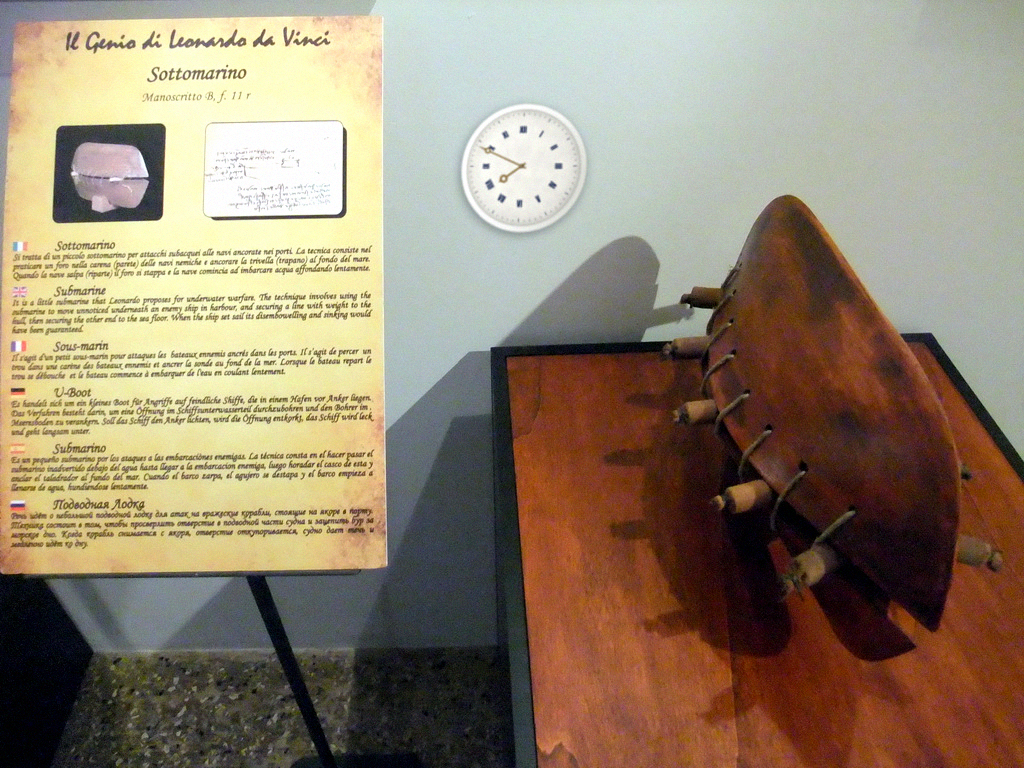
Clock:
7:49
